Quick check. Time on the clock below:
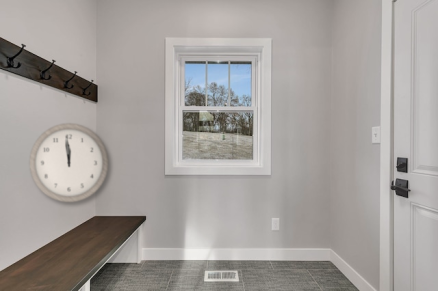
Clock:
11:59
